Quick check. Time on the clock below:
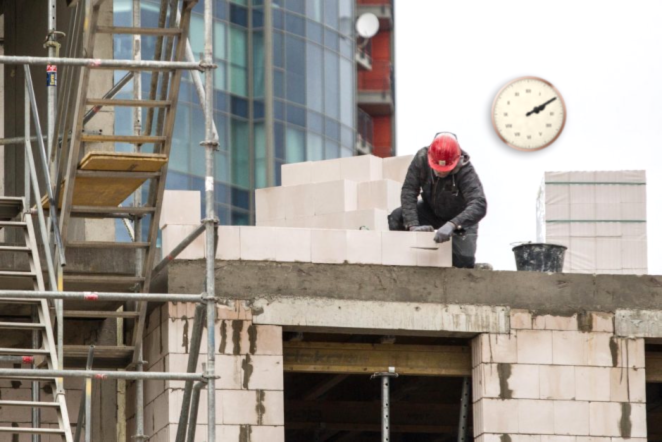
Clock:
2:10
